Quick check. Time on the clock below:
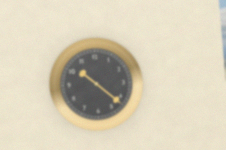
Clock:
10:22
